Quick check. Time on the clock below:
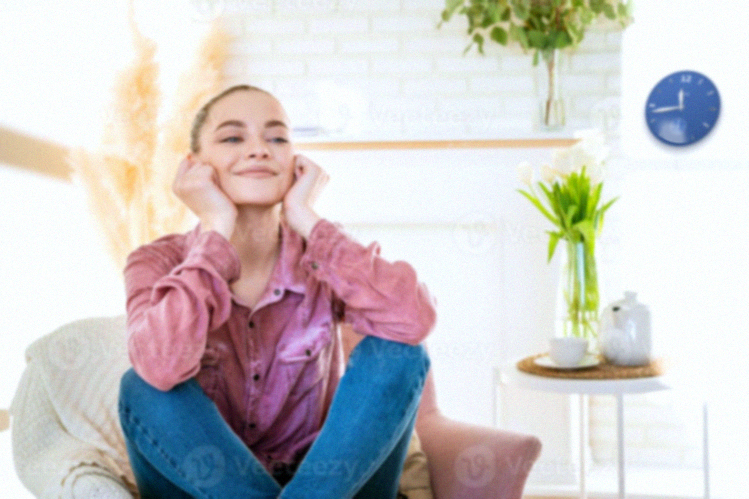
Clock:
11:43
